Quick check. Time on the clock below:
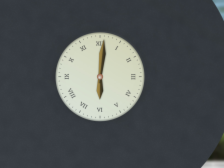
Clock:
6:01
